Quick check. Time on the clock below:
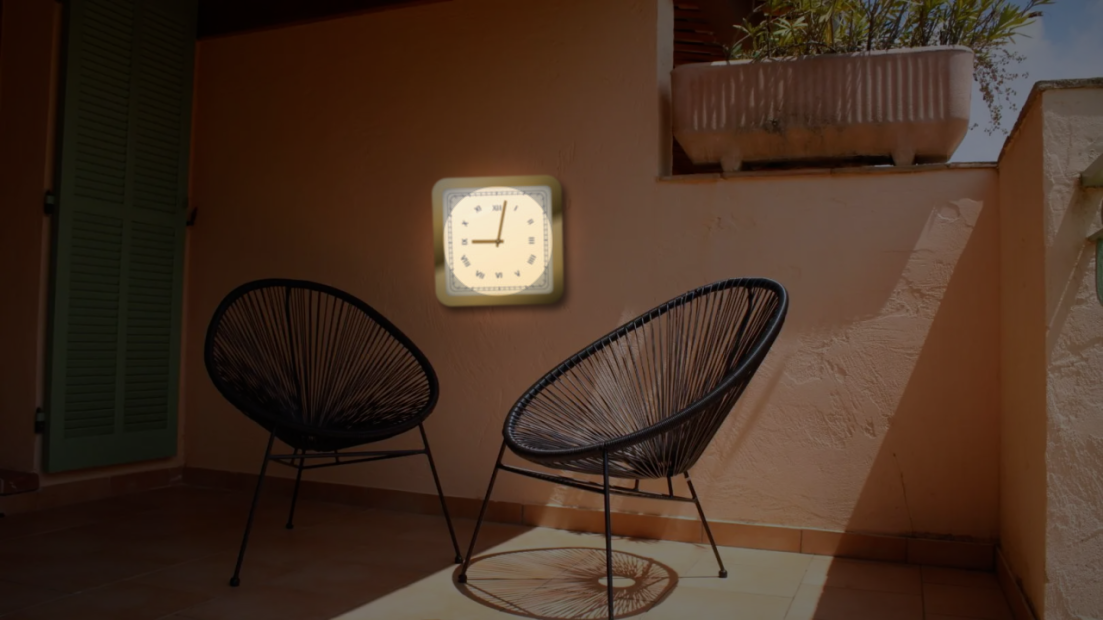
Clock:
9:02
